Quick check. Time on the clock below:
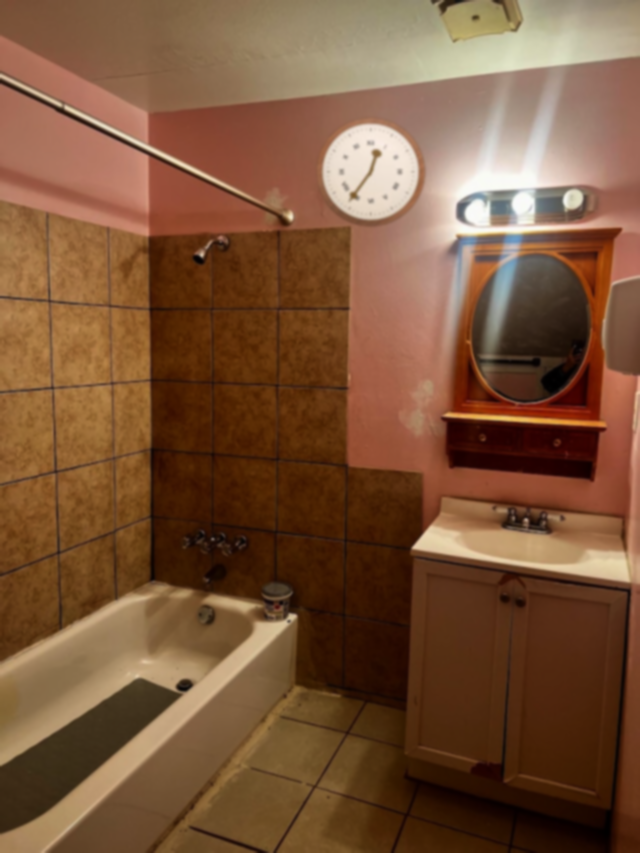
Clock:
12:36
